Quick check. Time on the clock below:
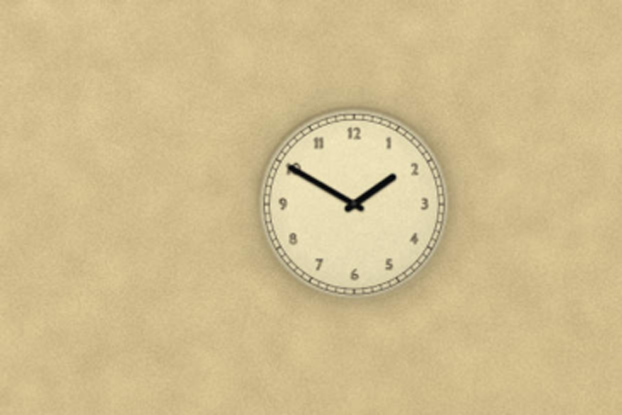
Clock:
1:50
